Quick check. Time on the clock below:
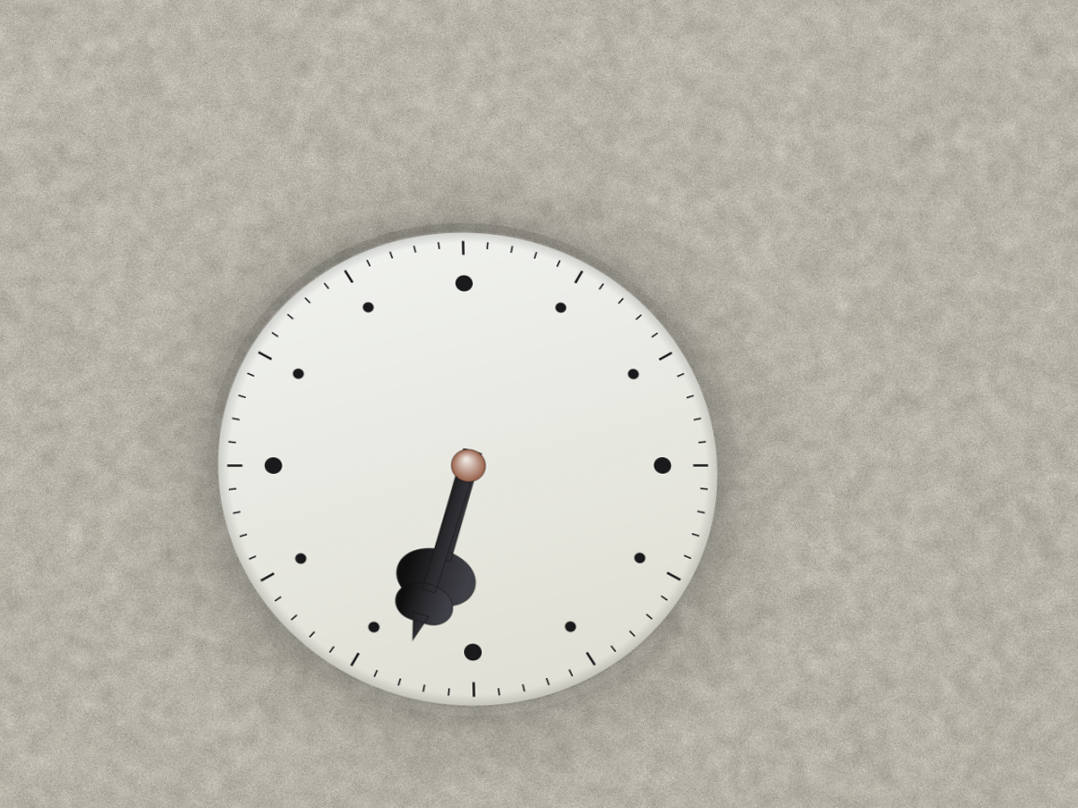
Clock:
6:33
